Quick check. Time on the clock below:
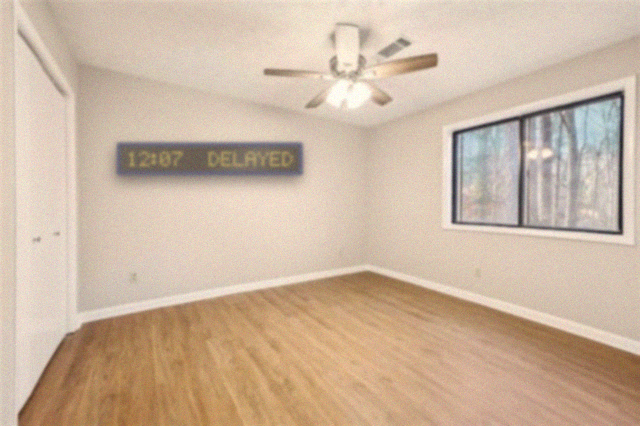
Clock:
12:07
